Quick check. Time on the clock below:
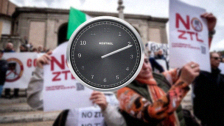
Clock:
2:11
